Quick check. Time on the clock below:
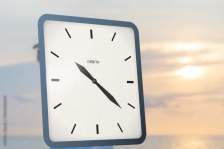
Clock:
10:22
